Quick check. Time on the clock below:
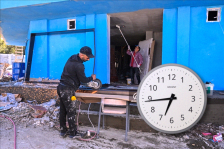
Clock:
6:44
